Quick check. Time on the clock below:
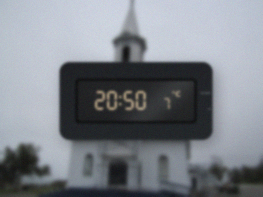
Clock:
20:50
